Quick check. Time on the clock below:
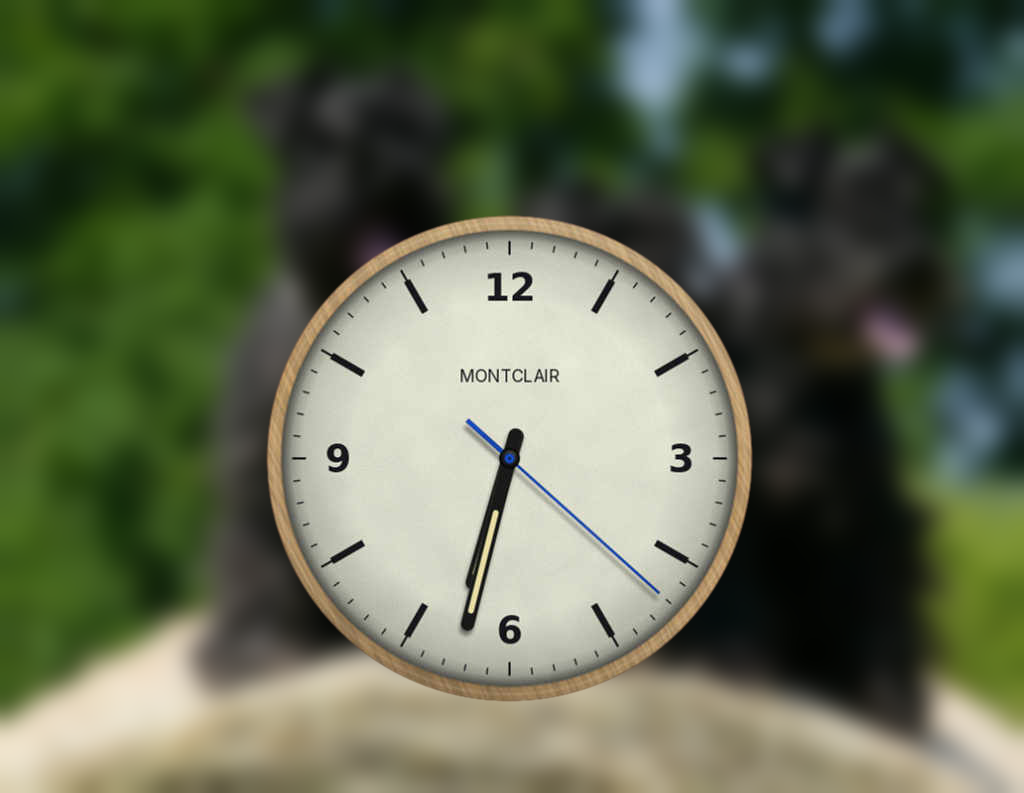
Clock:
6:32:22
